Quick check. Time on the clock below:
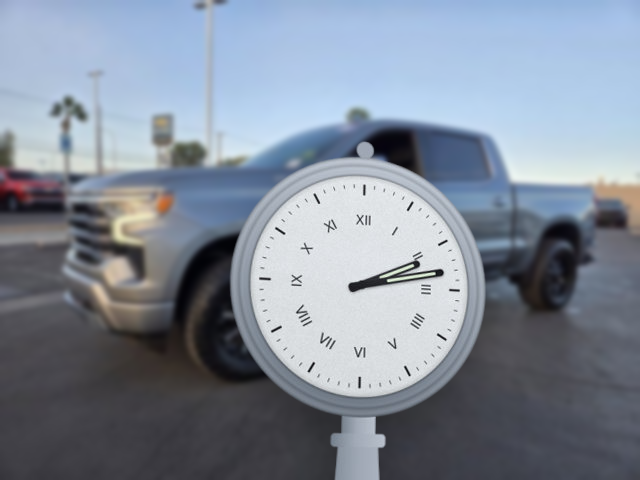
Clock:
2:13
